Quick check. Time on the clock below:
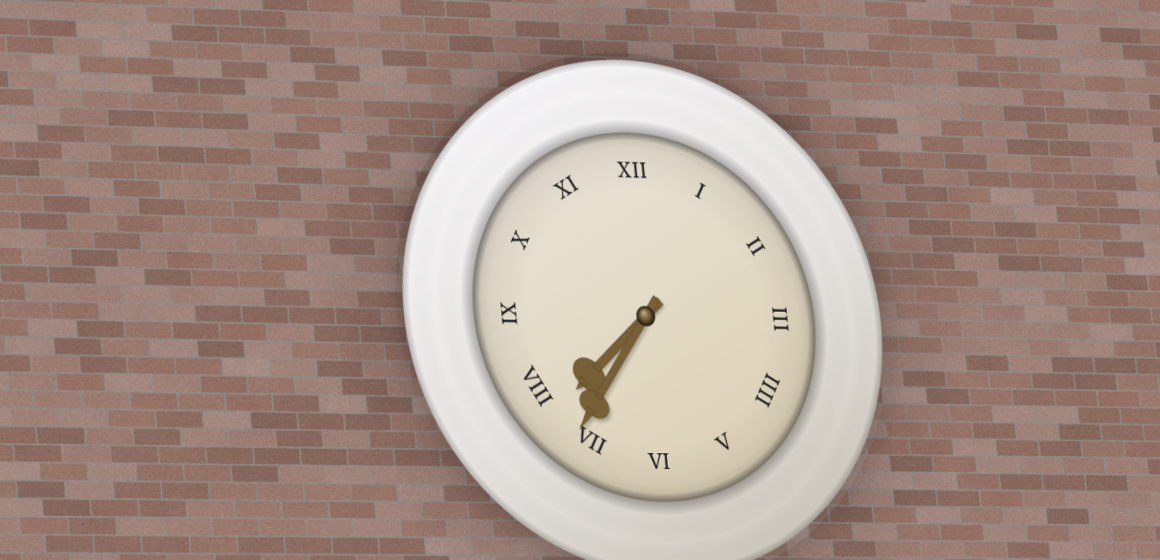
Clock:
7:36
